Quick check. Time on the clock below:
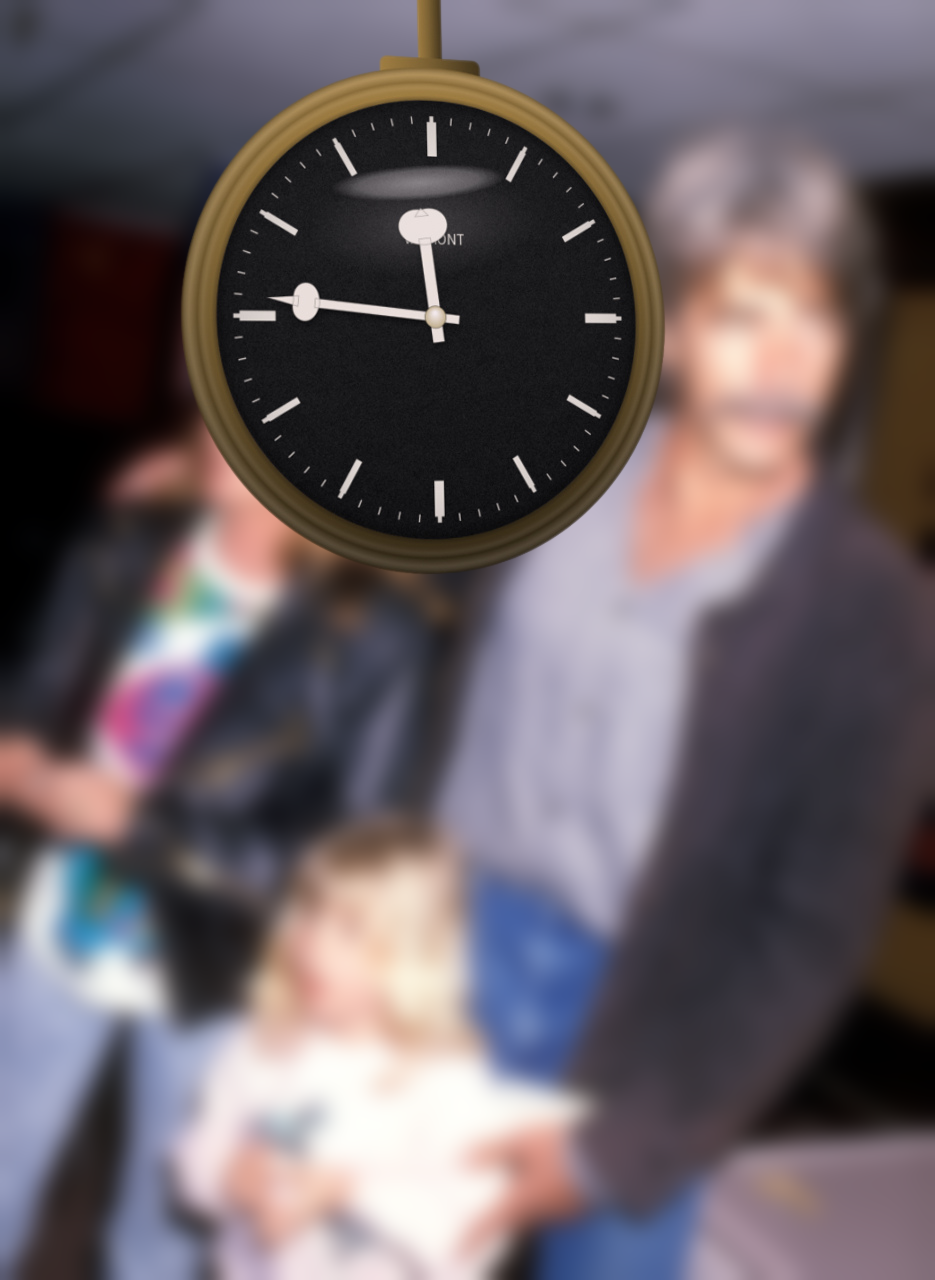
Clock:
11:46
